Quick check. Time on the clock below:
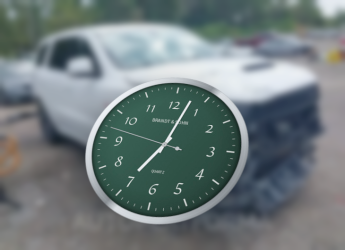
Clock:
7:02:47
